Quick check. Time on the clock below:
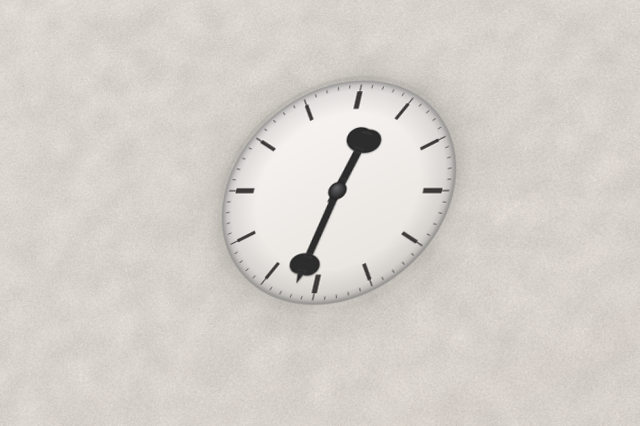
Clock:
12:32
